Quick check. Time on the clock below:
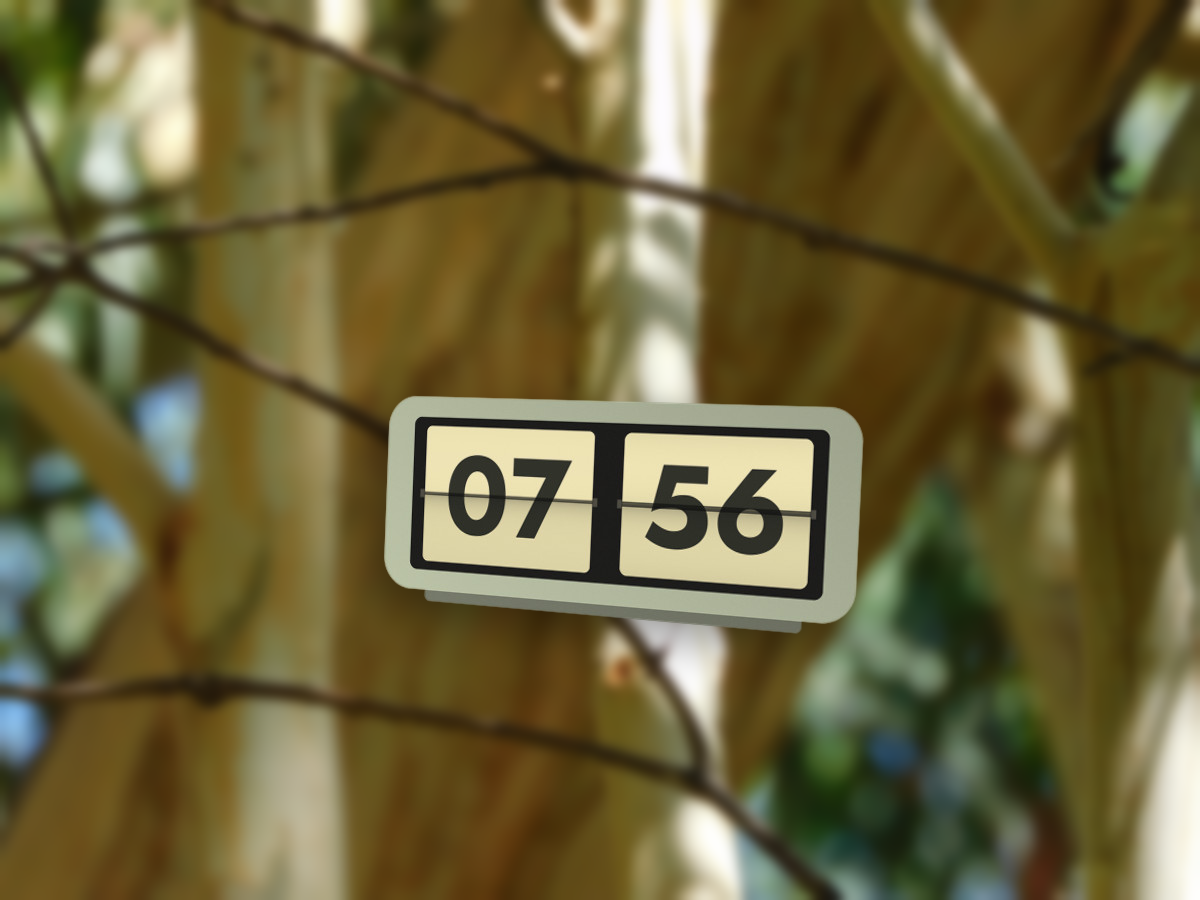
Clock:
7:56
